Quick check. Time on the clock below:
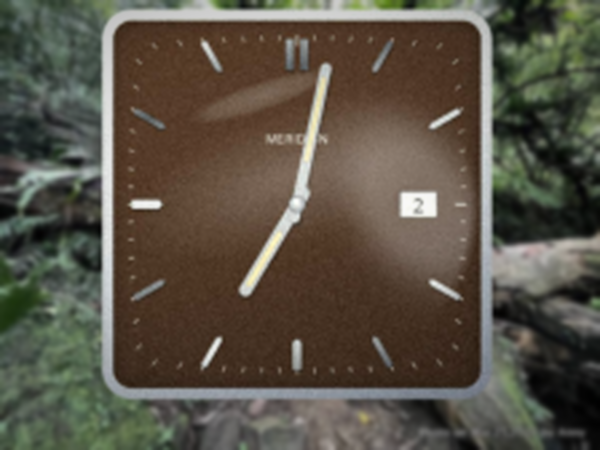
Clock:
7:02
